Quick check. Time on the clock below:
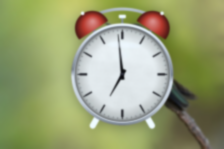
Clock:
6:59
